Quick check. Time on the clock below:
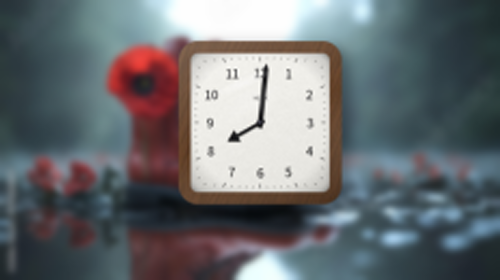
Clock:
8:01
